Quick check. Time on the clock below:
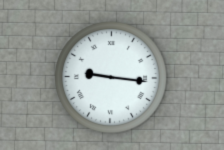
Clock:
9:16
